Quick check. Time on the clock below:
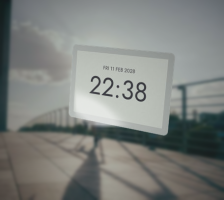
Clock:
22:38
